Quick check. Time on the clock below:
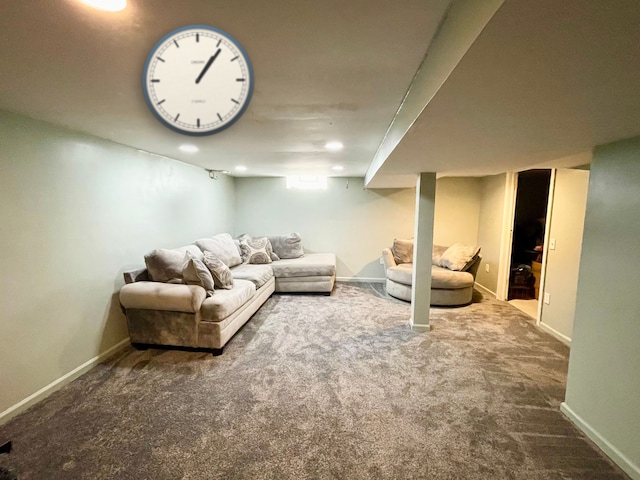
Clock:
1:06
